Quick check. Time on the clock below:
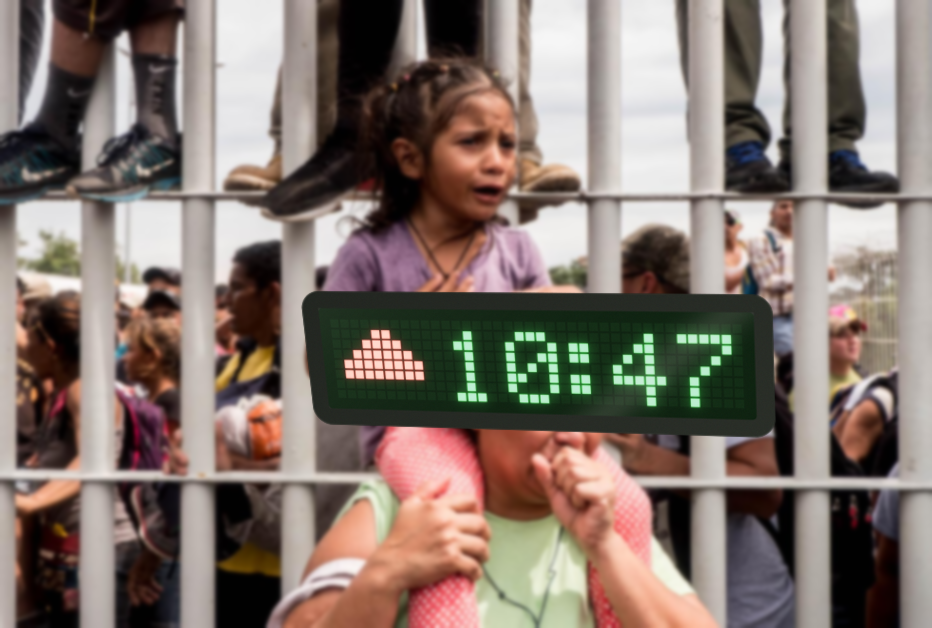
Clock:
10:47
